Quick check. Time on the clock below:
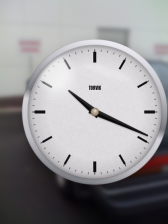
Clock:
10:19
